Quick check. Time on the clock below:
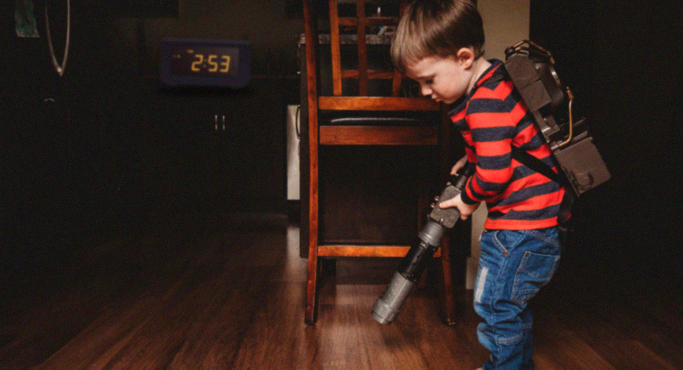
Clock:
2:53
